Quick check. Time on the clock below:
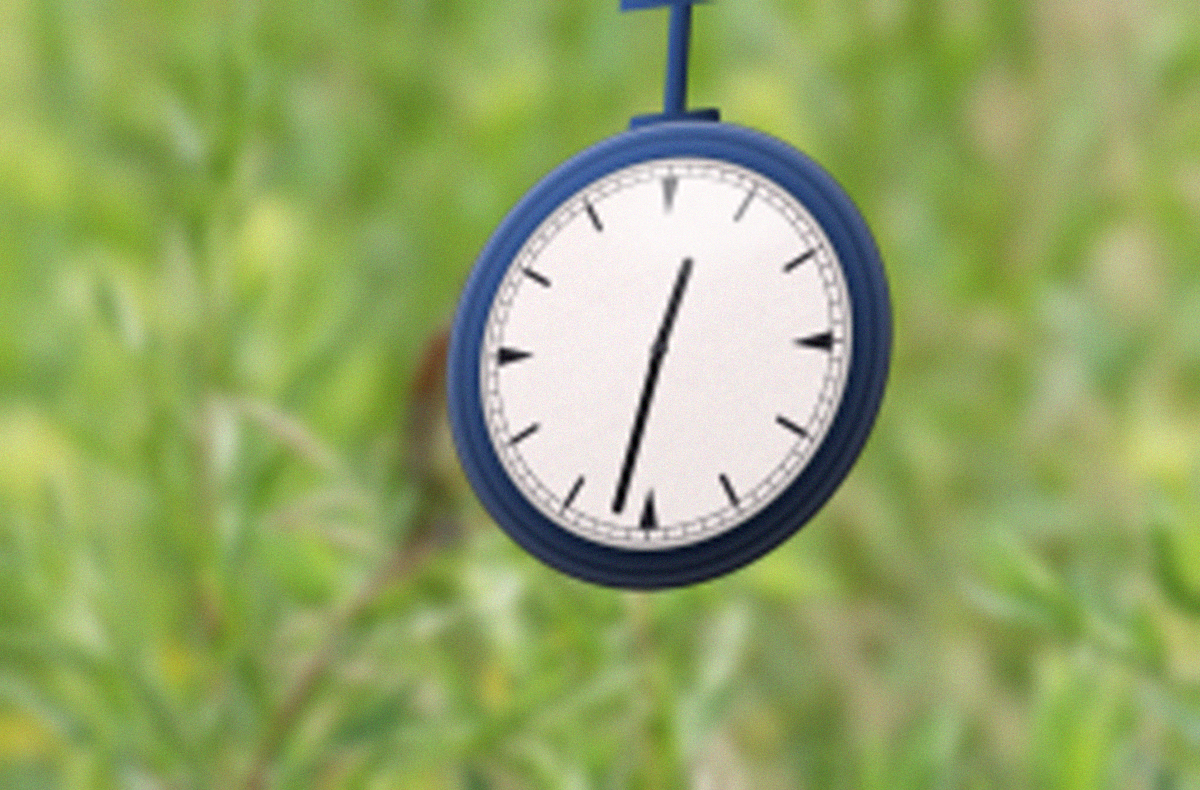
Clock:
12:32
